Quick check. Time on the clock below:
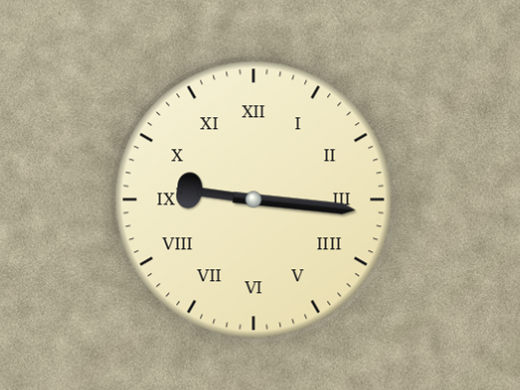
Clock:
9:16
